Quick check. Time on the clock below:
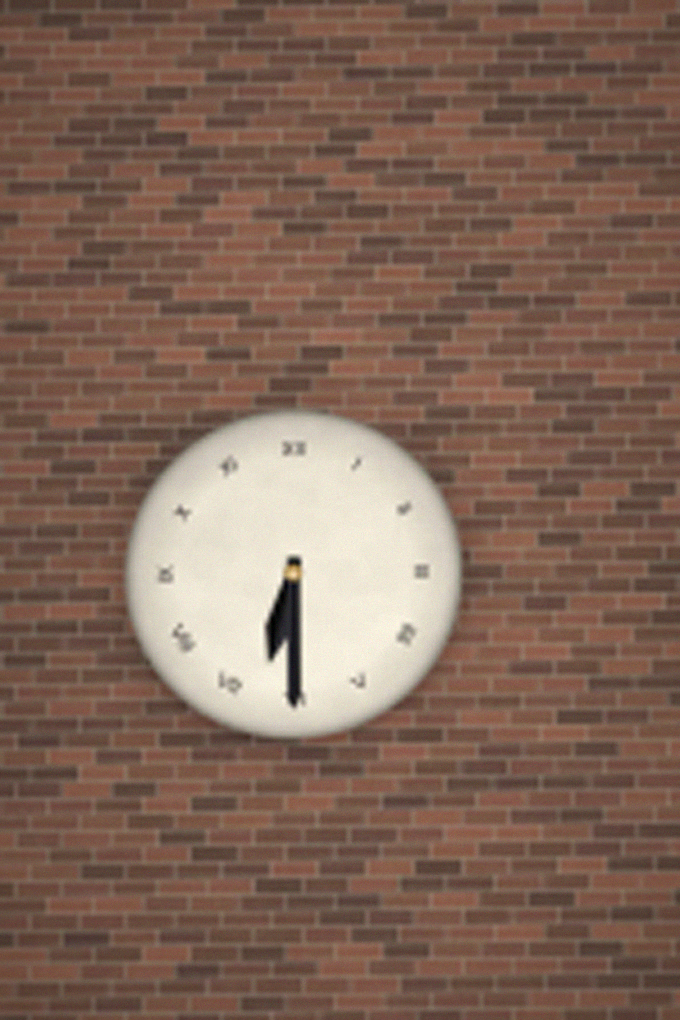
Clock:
6:30
